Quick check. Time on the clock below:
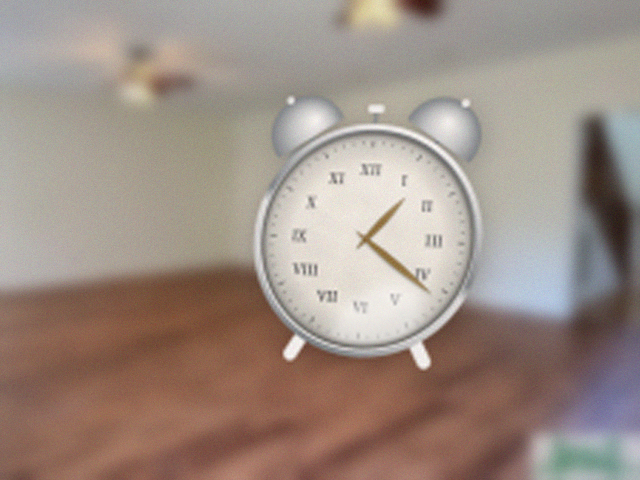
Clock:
1:21
